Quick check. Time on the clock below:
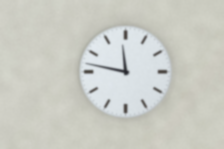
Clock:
11:47
